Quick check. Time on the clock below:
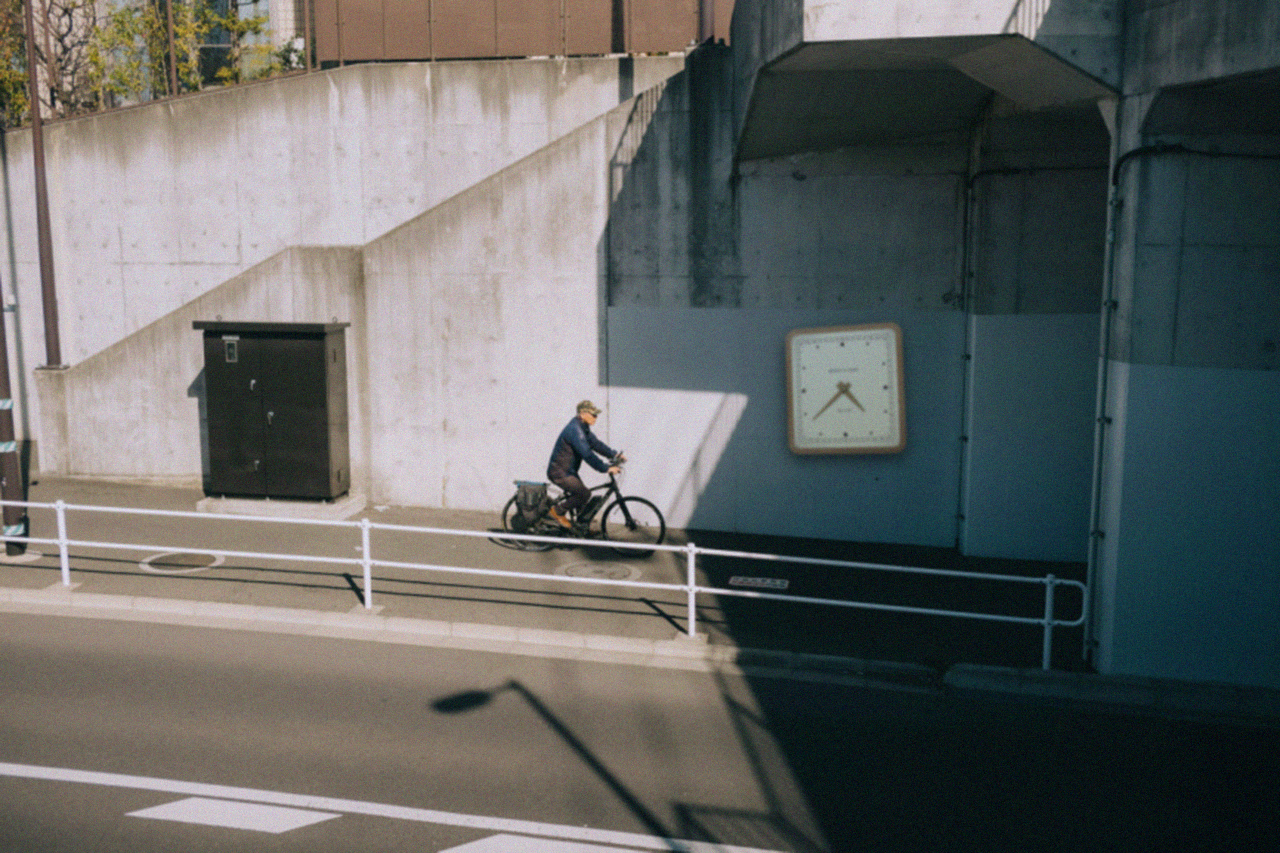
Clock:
4:38
